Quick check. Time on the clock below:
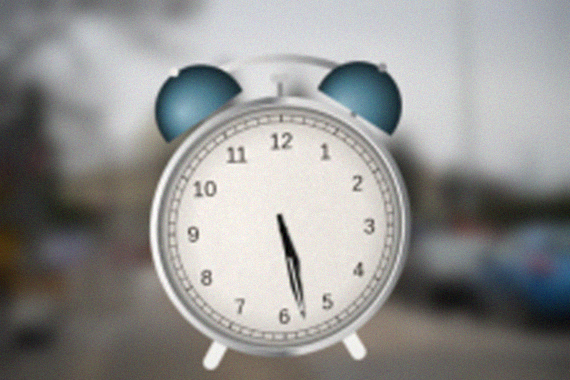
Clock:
5:28
